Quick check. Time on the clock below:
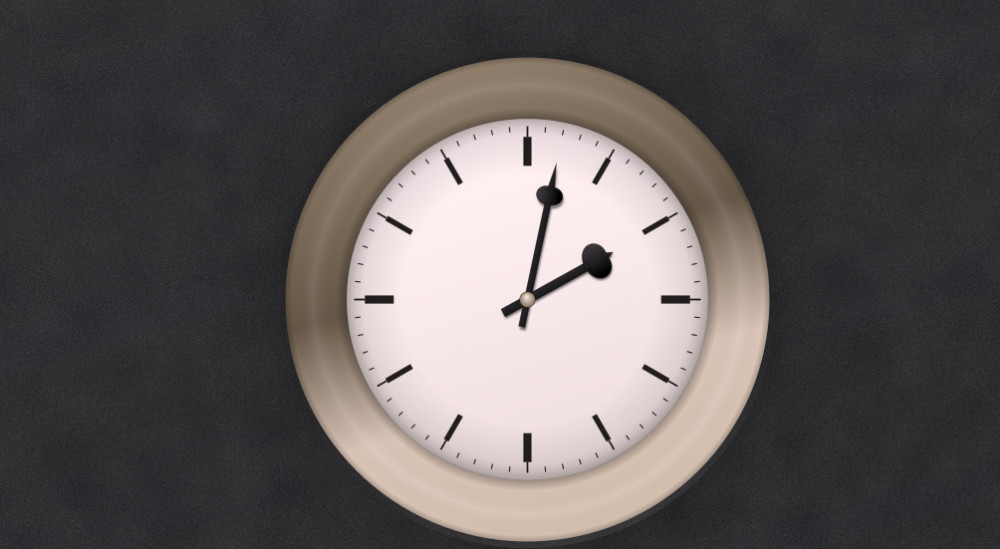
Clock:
2:02
